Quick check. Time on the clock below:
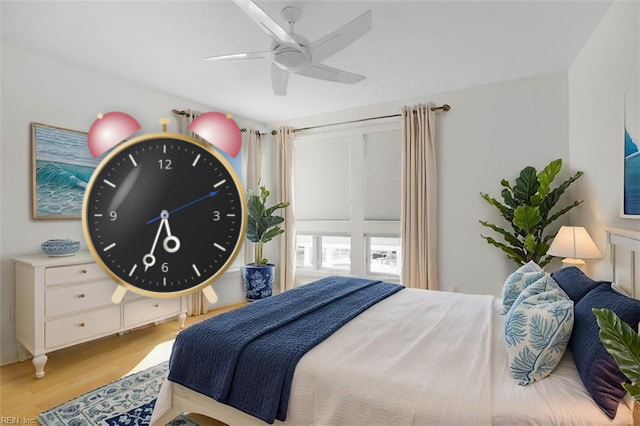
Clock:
5:33:11
